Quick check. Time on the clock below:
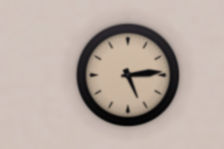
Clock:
5:14
